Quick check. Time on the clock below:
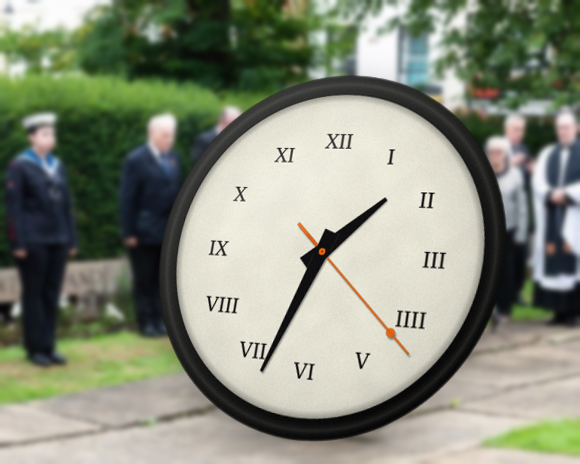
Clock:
1:33:22
